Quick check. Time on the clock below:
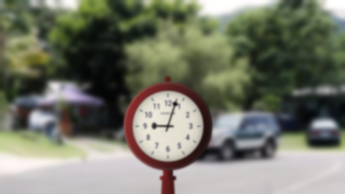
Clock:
9:03
